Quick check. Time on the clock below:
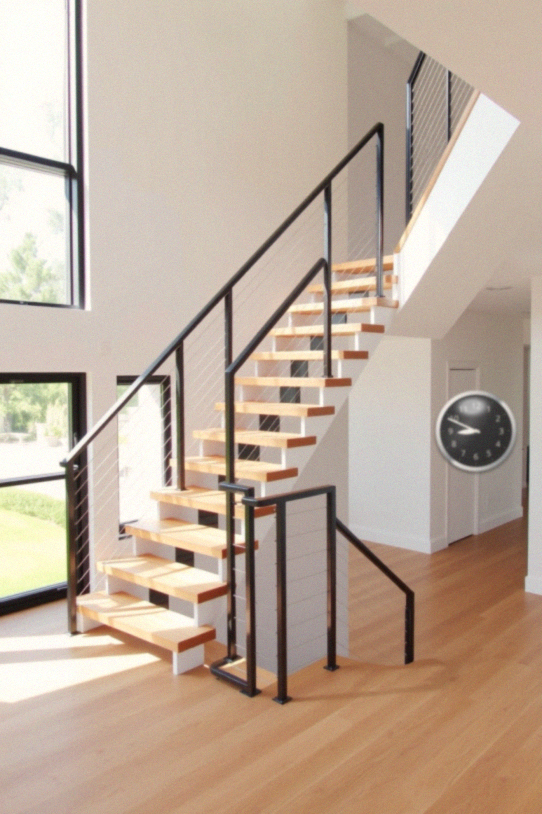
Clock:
8:49
